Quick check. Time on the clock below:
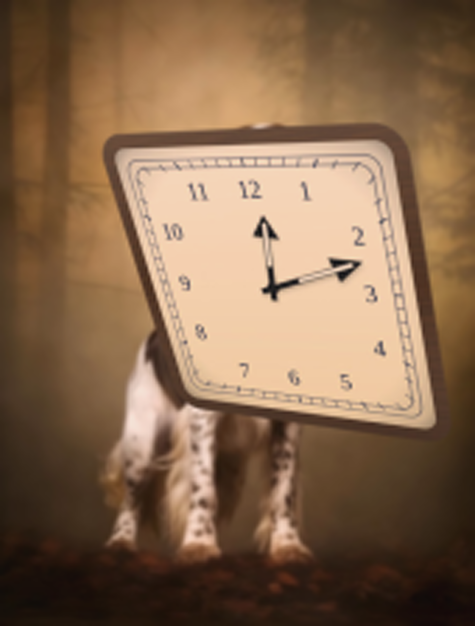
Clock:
12:12
